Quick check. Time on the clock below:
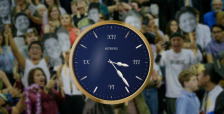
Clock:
3:24
